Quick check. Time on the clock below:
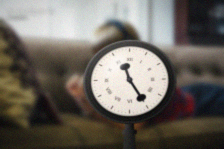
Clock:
11:25
